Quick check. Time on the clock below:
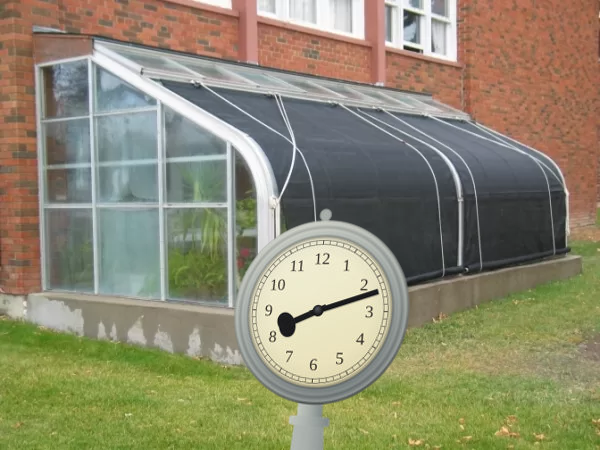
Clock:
8:12
